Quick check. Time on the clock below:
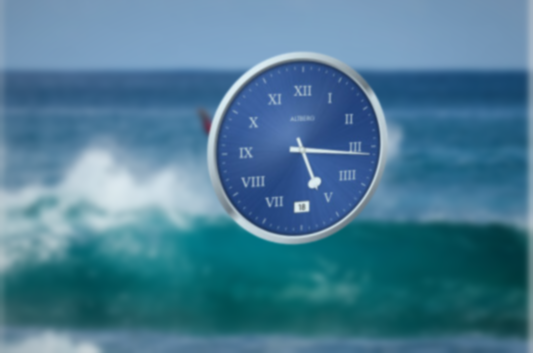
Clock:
5:16
